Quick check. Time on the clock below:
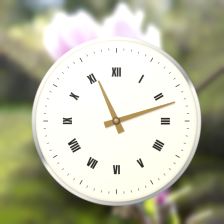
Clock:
11:12
